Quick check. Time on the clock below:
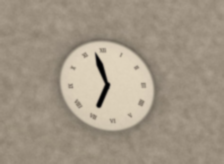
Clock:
6:58
